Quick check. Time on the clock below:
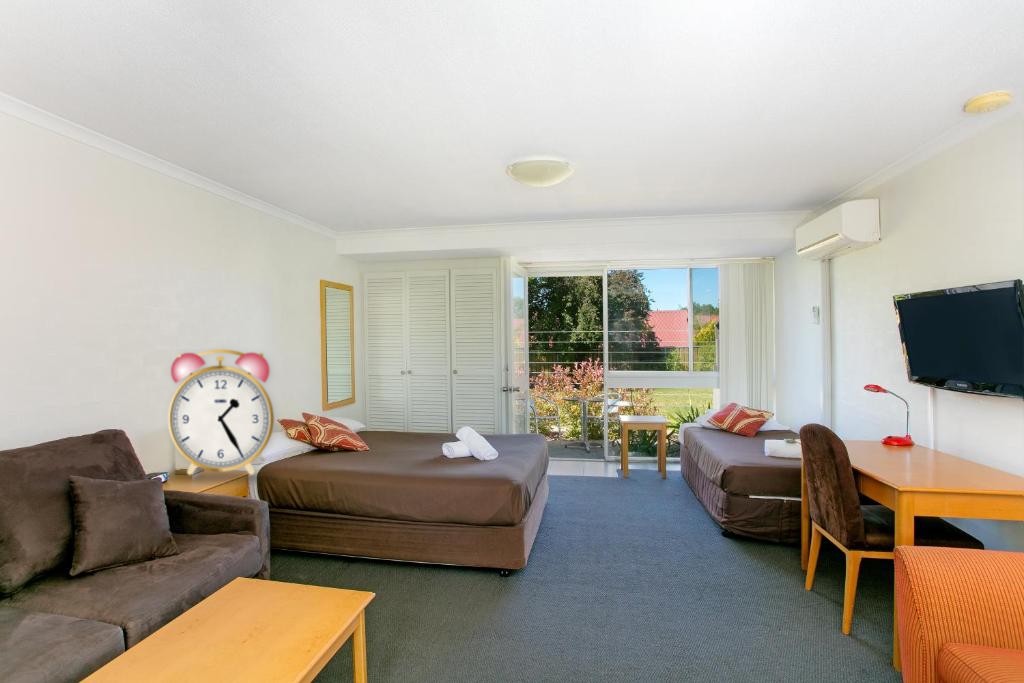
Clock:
1:25
